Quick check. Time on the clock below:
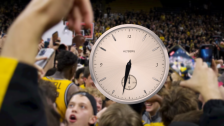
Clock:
6:32
